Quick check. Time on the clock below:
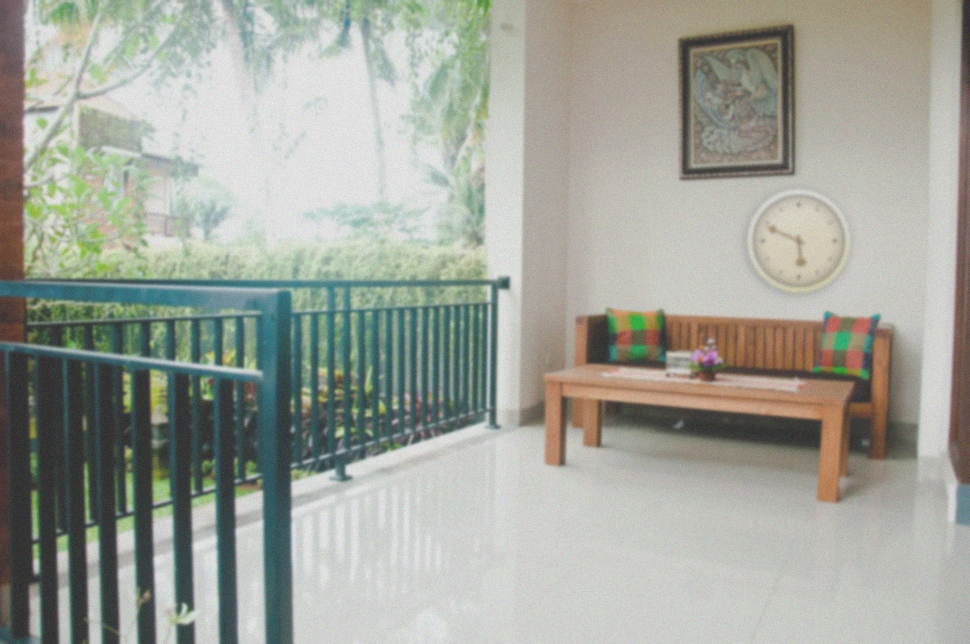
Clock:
5:49
